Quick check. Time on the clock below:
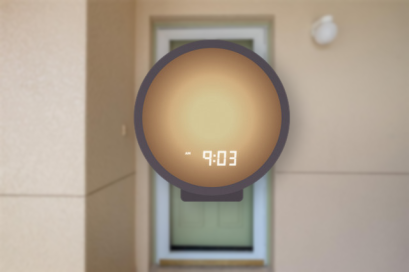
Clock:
9:03
